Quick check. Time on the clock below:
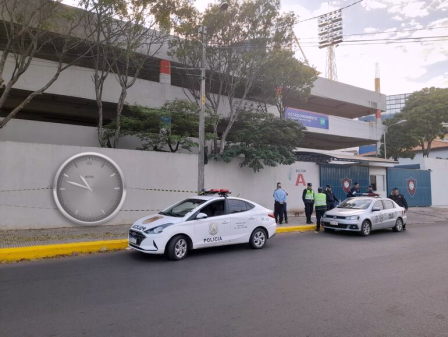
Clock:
10:48
